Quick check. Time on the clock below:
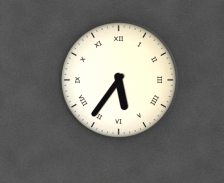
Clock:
5:36
